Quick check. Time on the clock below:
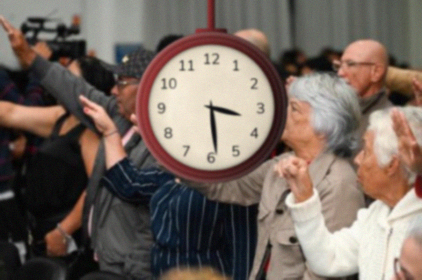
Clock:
3:29
